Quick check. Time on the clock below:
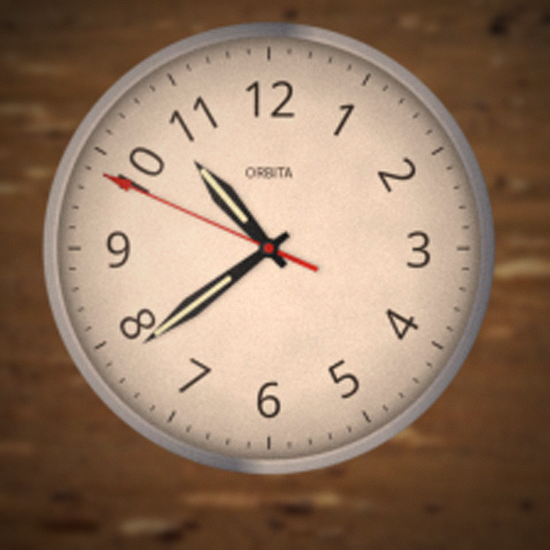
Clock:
10:38:49
